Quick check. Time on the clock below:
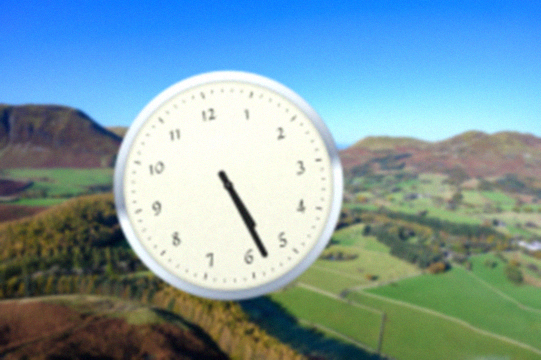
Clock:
5:28
